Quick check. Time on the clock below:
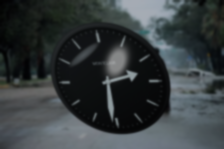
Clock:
2:31
